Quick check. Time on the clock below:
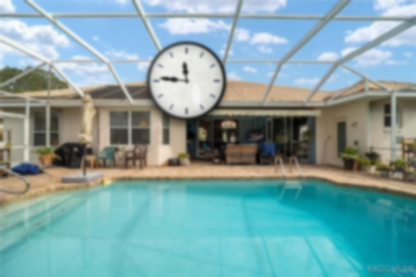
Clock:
11:46
